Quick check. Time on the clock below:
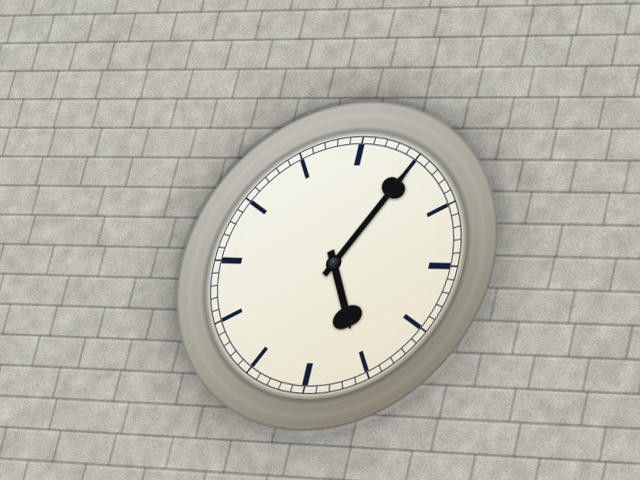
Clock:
5:05
